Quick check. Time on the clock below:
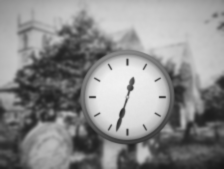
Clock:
12:33
